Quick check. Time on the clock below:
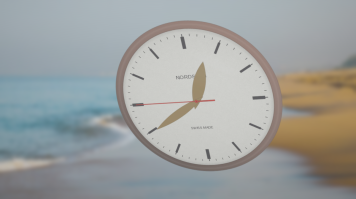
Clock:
12:39:45
